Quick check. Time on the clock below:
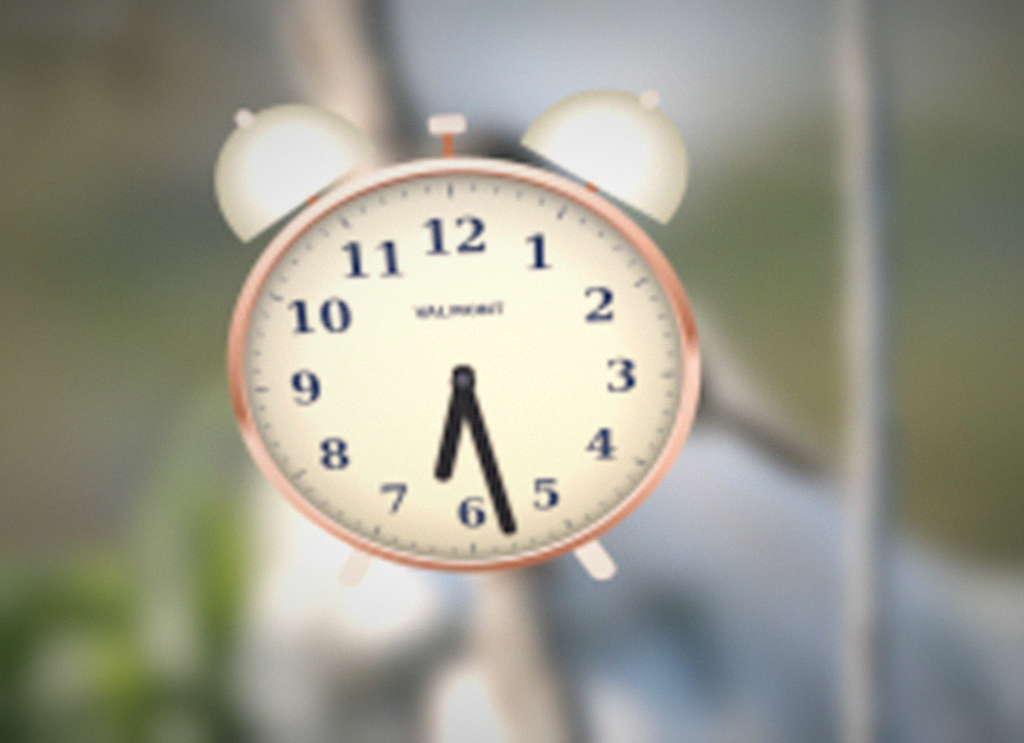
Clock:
6:28
